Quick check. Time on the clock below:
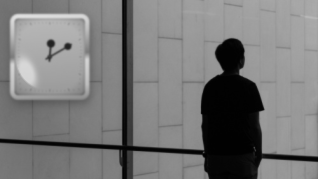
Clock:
12:10
